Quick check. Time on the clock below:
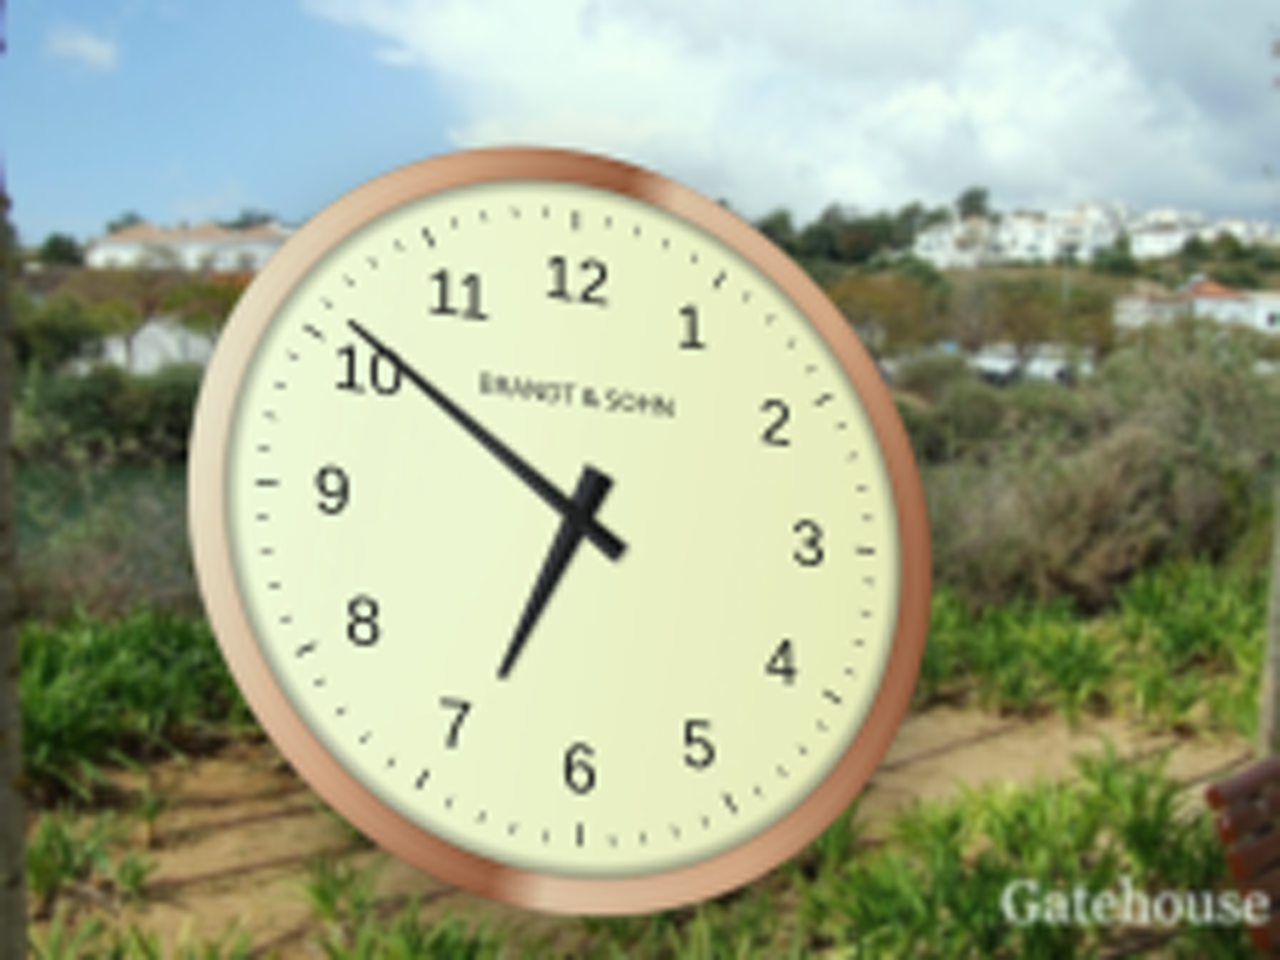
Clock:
6:51
